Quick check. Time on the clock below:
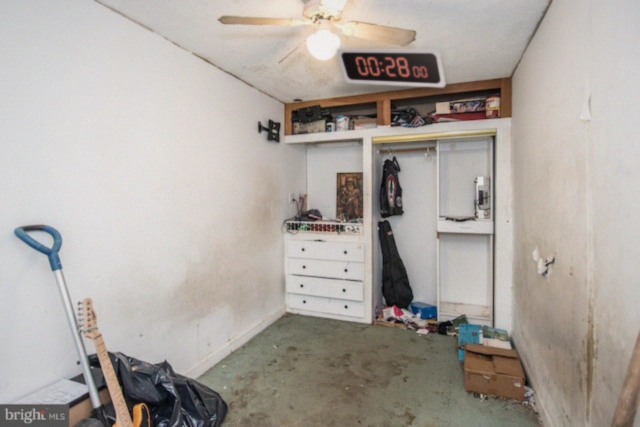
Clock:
0:28:00
